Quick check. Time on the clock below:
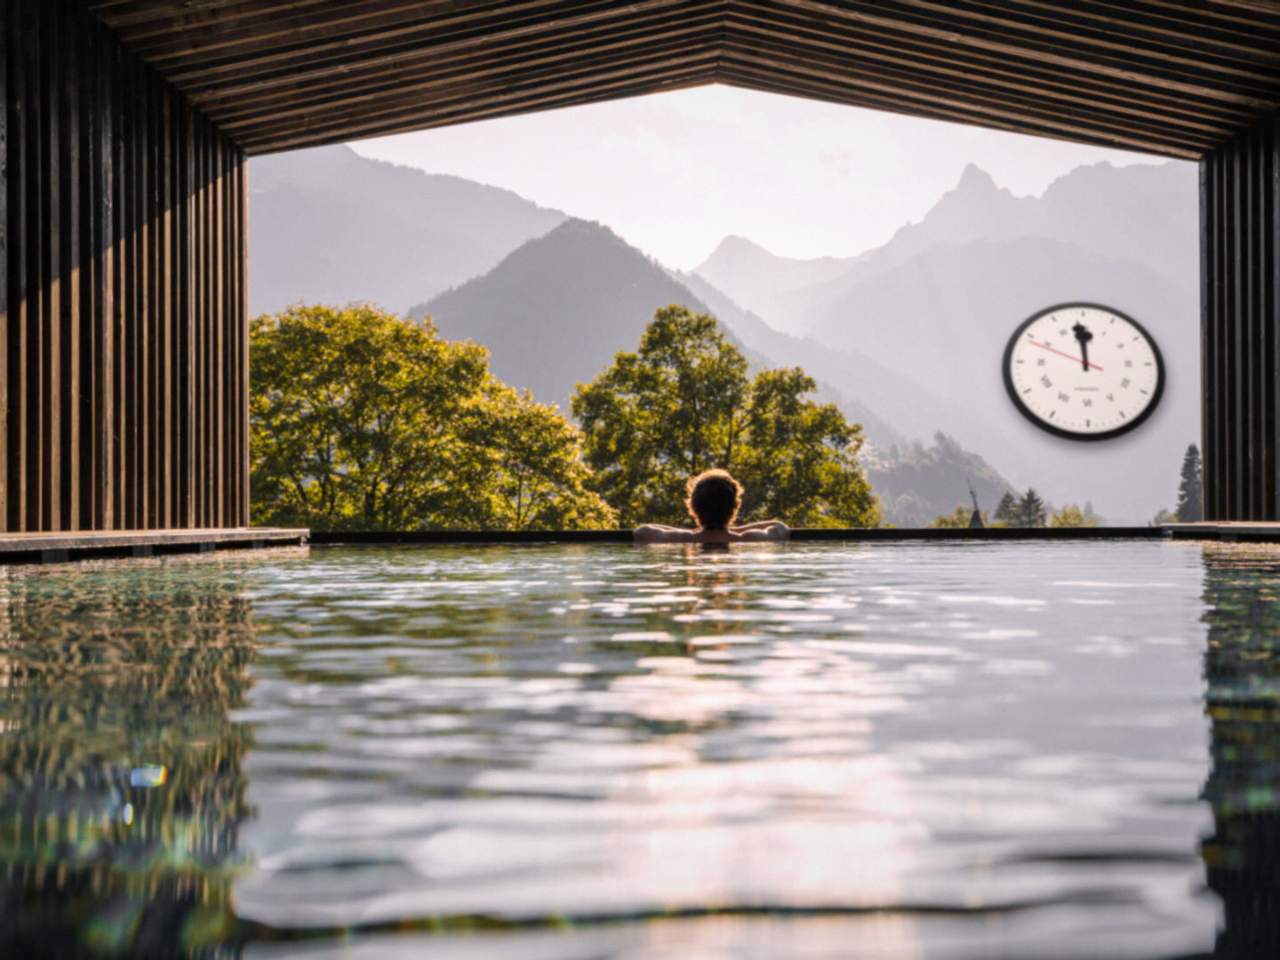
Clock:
11:58:49
